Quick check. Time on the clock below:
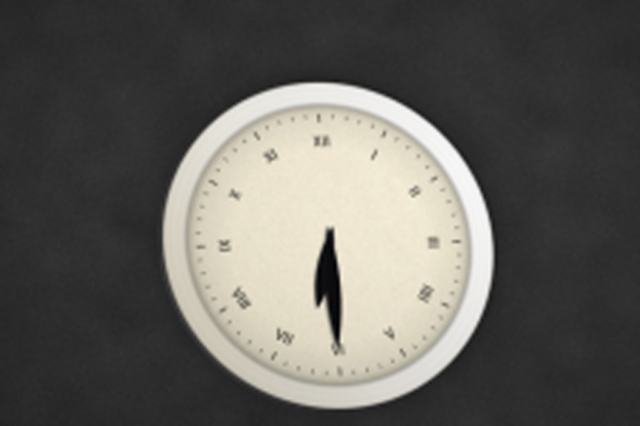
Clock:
6:30
